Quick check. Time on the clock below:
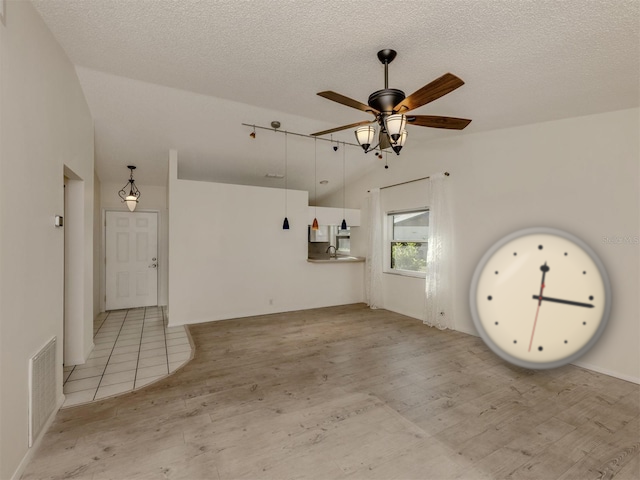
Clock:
12:16:32
